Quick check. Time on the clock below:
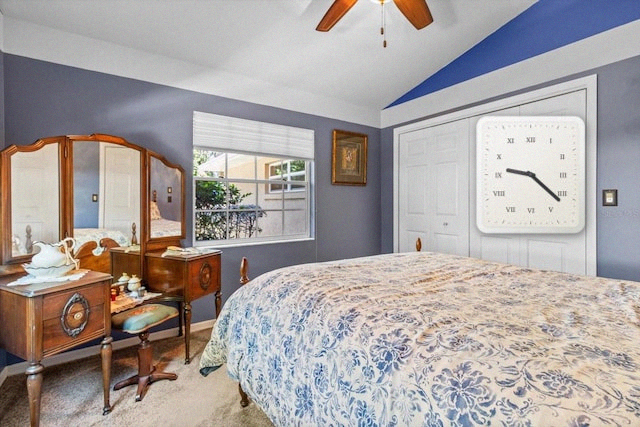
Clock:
9:22
